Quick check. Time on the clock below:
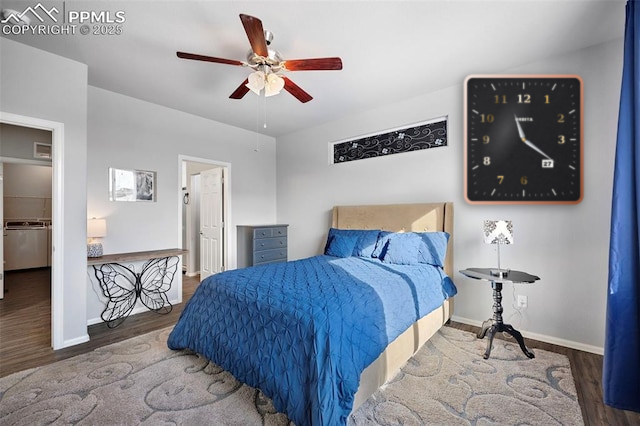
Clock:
11:21
